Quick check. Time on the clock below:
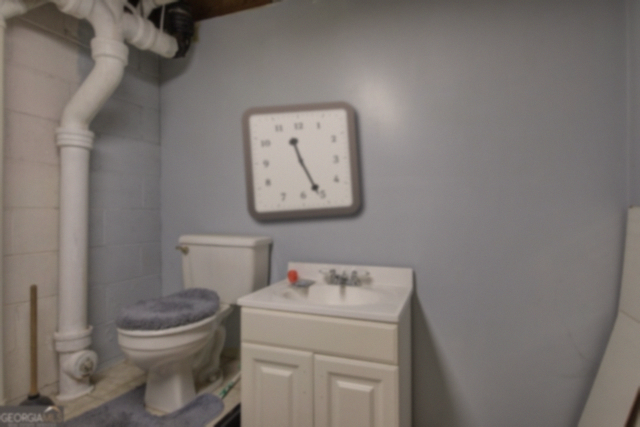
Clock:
11:26
